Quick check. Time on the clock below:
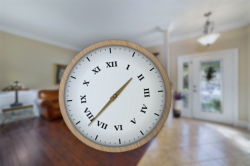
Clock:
1:38
